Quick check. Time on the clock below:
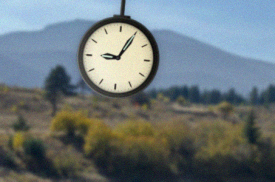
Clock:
9:05
